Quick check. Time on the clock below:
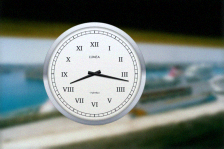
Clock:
8:17
